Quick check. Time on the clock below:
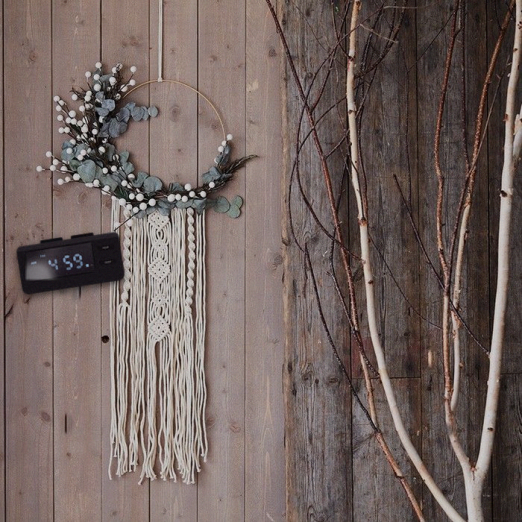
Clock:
4:59
